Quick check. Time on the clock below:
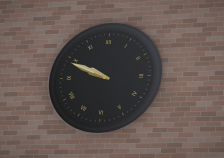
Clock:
9:49
